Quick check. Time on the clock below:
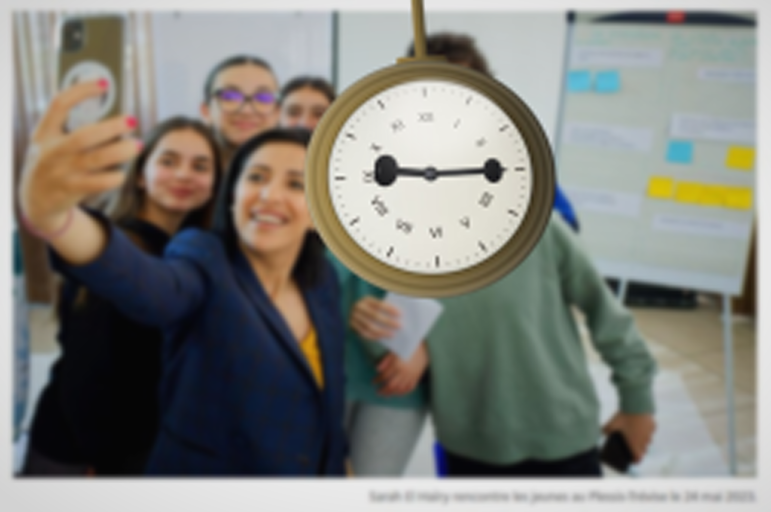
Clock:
9:15
